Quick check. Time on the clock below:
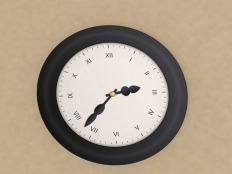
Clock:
2:37
